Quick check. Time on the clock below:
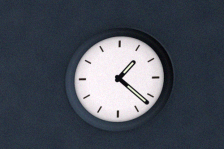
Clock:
1:22
